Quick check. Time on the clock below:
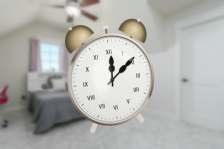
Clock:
12:09
